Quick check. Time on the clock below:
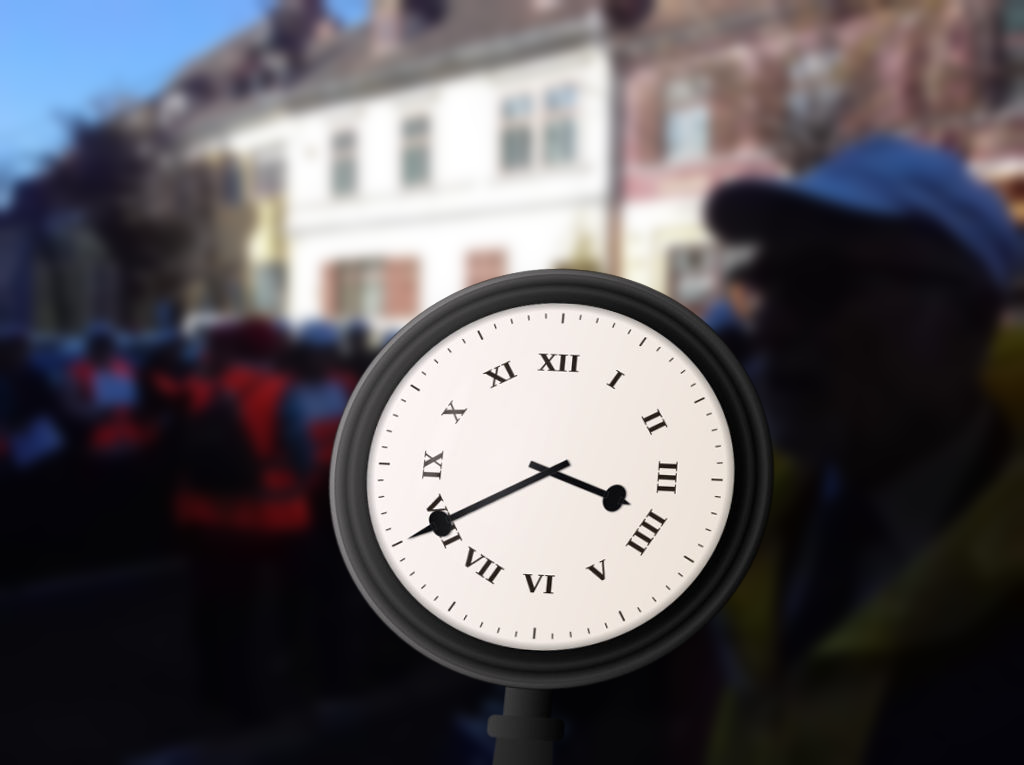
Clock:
3:40
